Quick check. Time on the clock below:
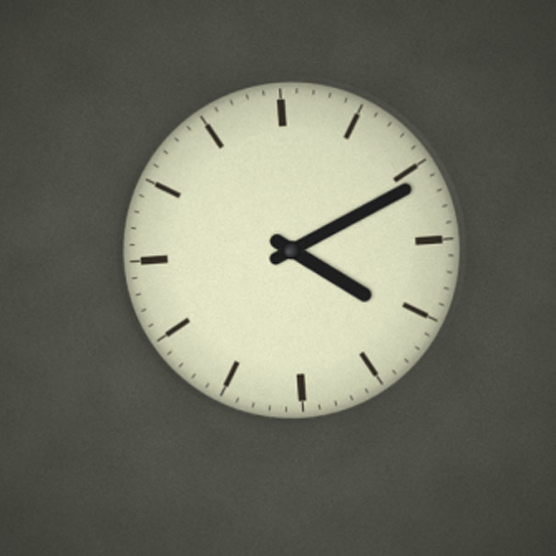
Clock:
4:11
